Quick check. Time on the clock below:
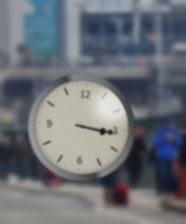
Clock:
3:16
